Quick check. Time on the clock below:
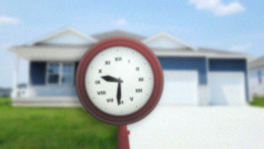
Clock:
9:31
